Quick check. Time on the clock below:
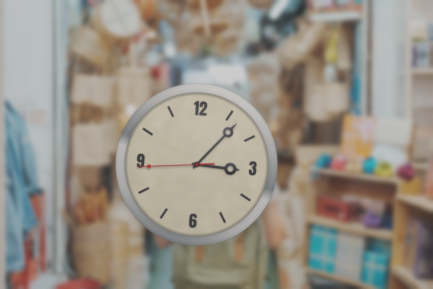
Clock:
3:06:44
